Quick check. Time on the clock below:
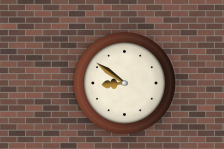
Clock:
8:51
